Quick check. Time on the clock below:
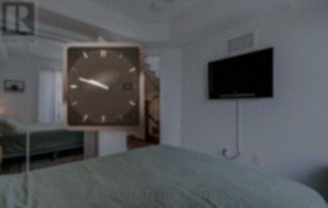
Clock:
9:48
